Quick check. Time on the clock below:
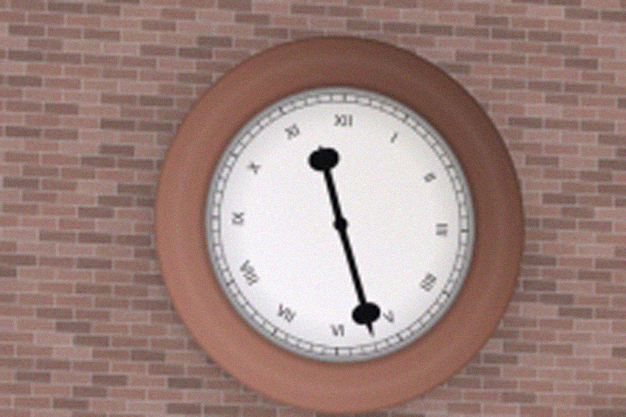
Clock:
11:27
